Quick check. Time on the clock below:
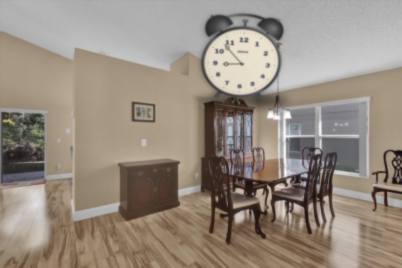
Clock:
8:53
